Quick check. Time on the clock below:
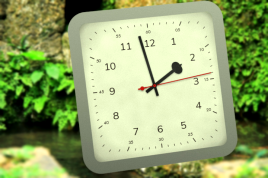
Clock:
1:58:14
